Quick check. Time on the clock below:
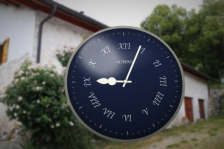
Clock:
9:04
